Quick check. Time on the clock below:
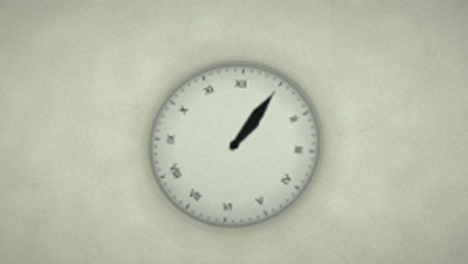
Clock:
1:05
